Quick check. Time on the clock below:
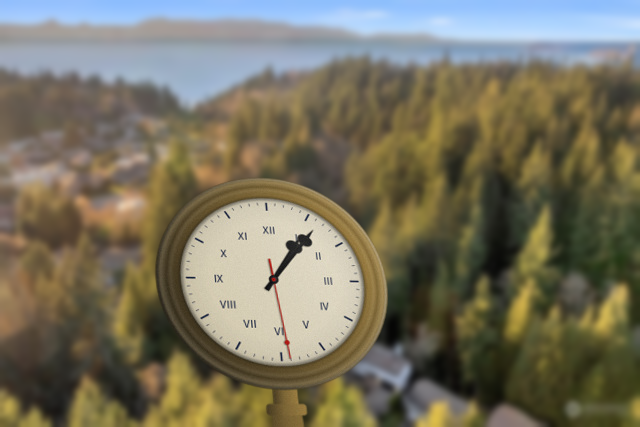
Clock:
1:06:29
